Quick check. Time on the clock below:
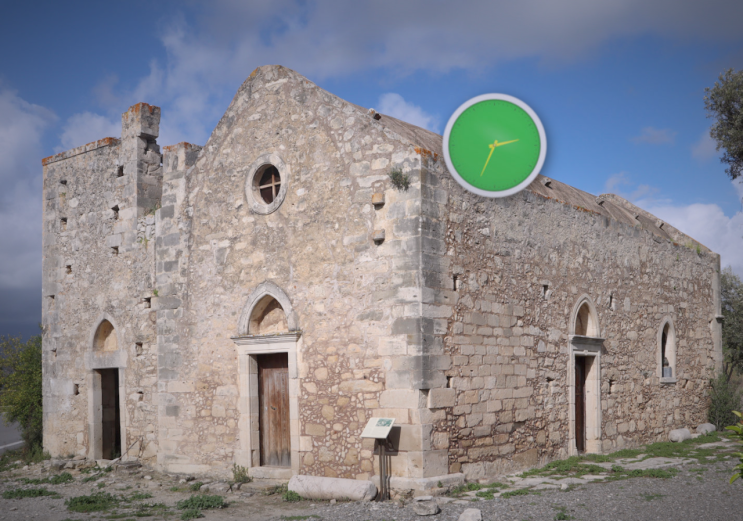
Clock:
2:34
